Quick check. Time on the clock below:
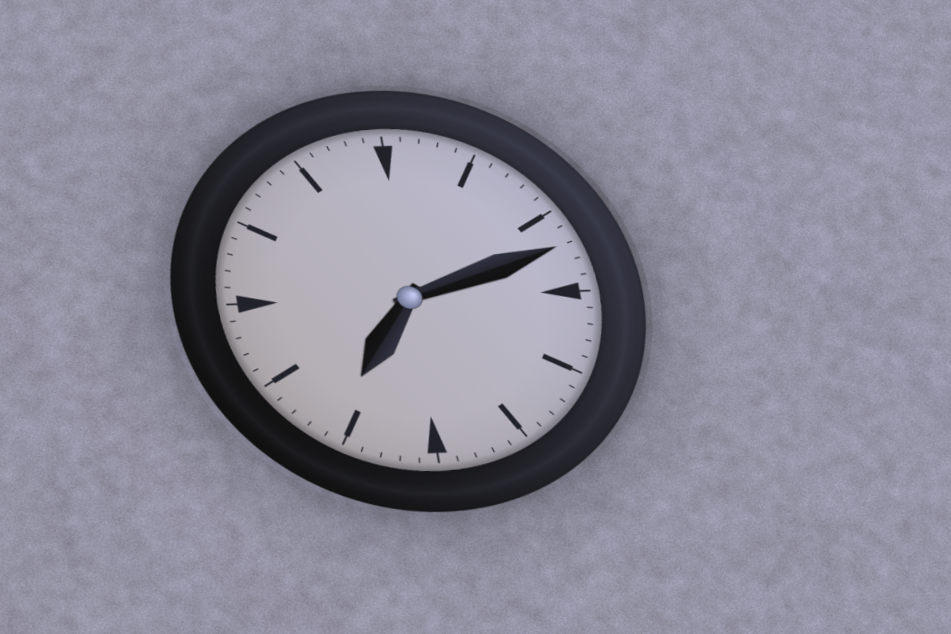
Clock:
7:12
